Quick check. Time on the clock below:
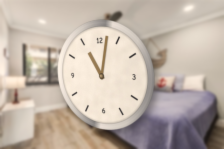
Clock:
11:02
